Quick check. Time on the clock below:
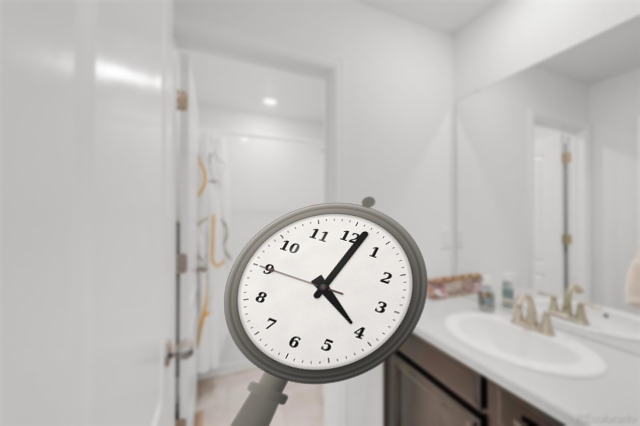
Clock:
4:01:45
